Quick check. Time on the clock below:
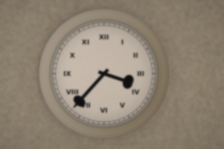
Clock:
3:37
